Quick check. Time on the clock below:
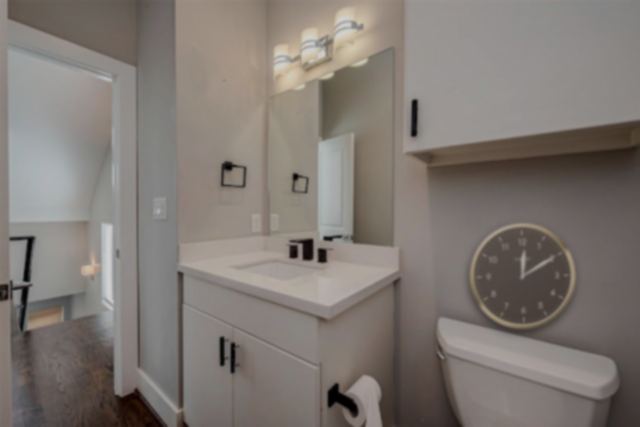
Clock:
12:10
